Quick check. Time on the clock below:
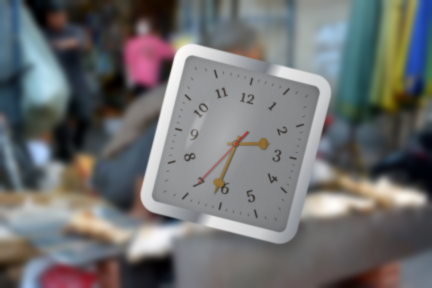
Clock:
2:31:35
